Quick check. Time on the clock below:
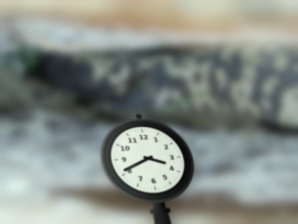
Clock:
3:41
